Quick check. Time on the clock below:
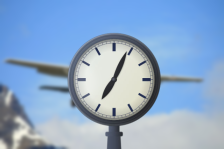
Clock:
7:04
